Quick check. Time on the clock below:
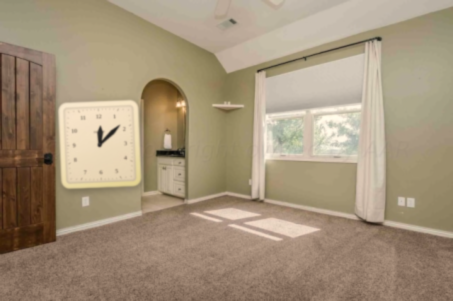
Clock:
12:08
